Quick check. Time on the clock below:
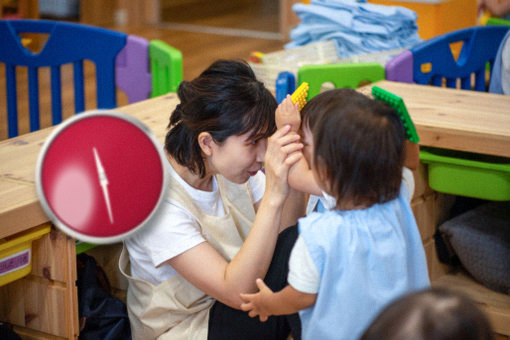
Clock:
11:28
